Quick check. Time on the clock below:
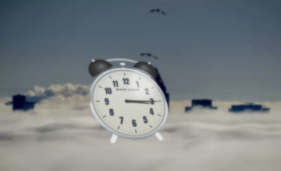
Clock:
3:15
